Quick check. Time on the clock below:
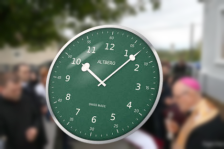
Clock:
10:07
